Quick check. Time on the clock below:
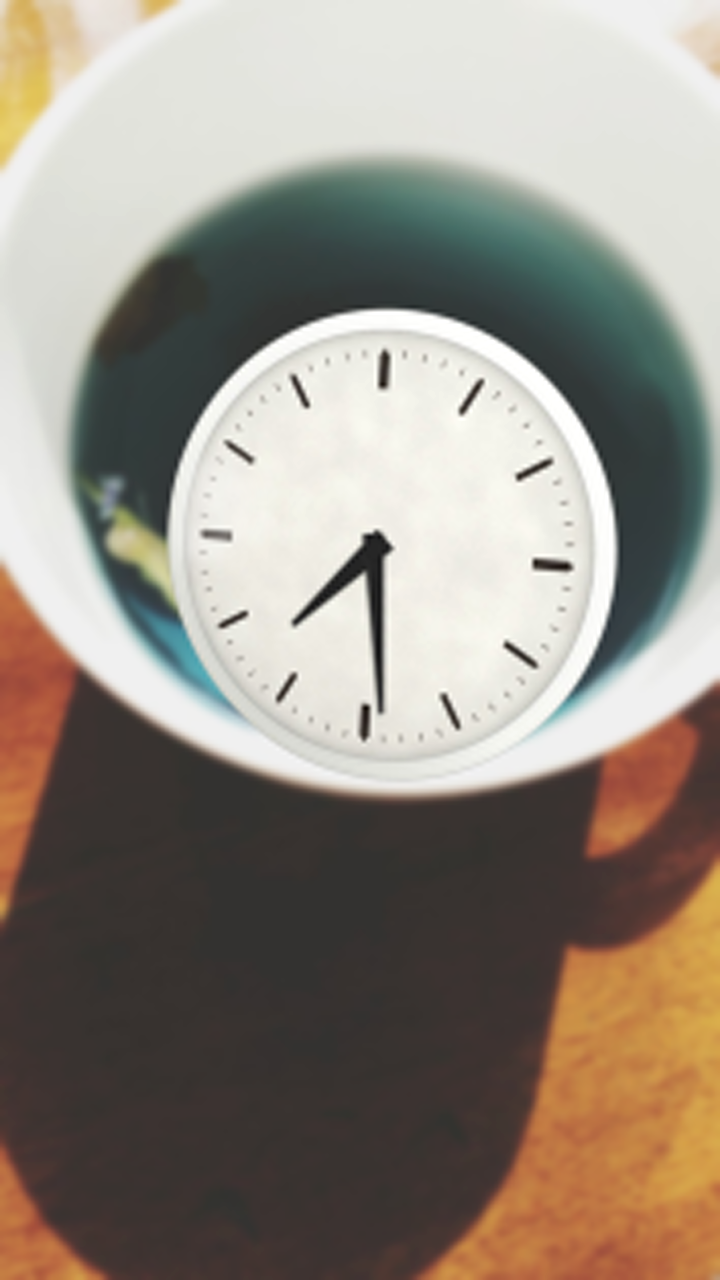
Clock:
7:29
